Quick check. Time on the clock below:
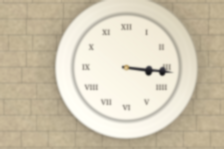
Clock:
3:16
